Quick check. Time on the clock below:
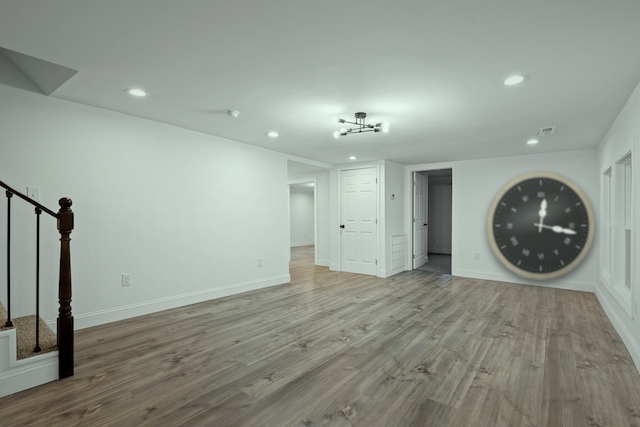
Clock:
12:17
